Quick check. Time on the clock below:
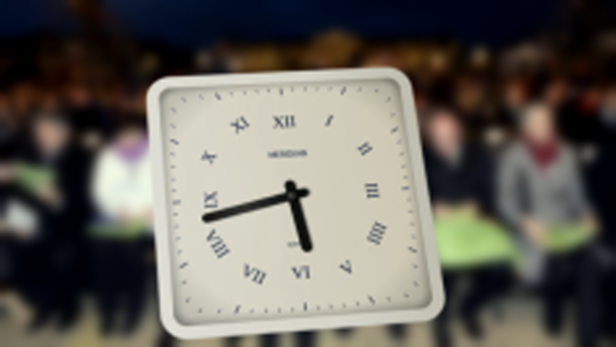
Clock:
5:43
